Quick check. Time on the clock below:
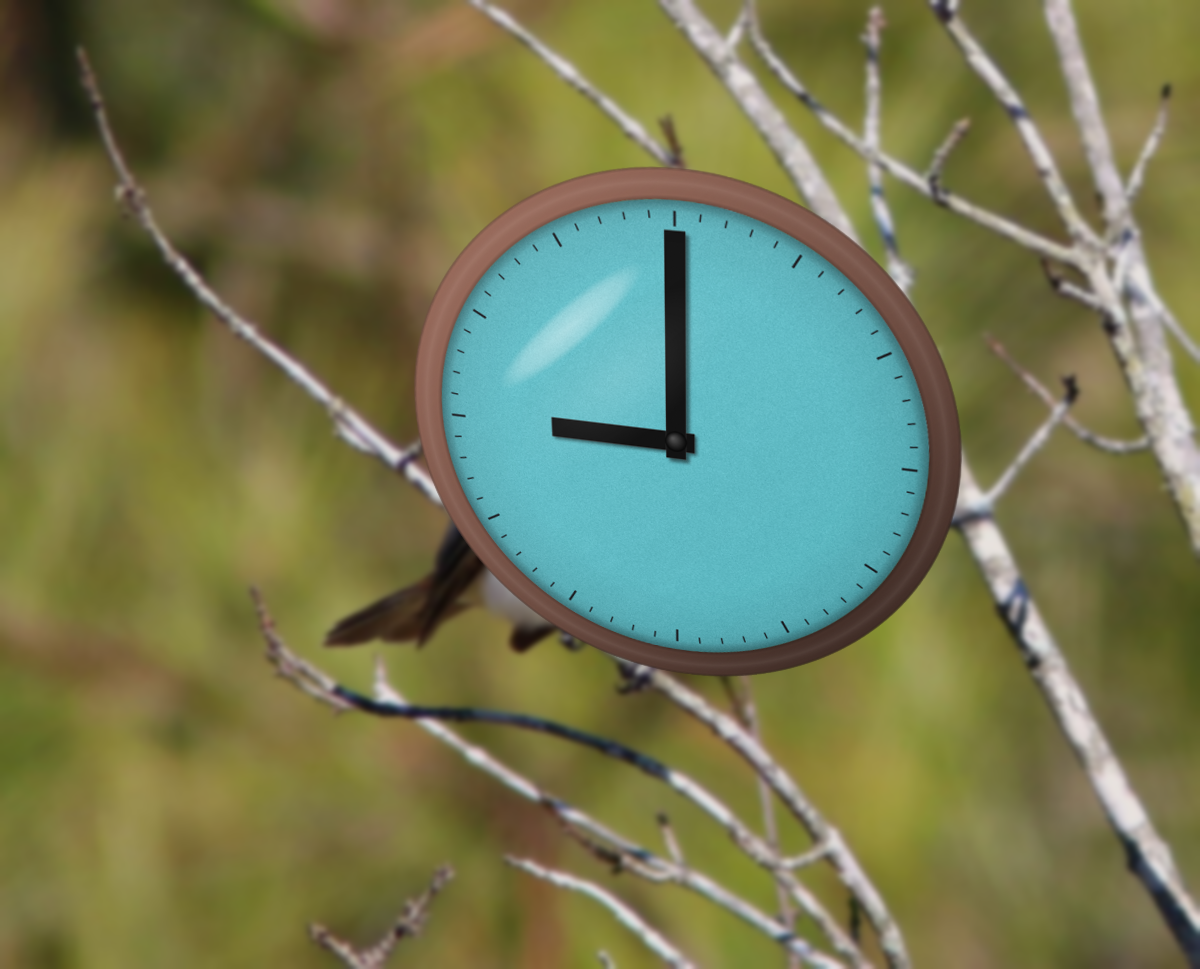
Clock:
9:00
